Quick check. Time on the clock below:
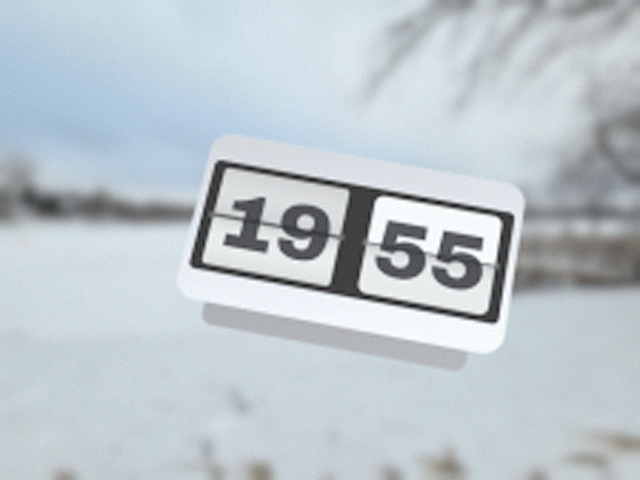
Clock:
19:55
